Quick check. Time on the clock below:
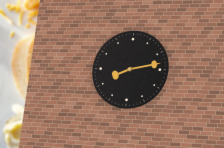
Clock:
8:13
